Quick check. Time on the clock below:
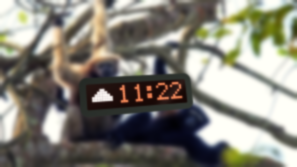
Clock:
11:22
